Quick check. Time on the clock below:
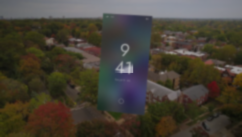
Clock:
9:41
